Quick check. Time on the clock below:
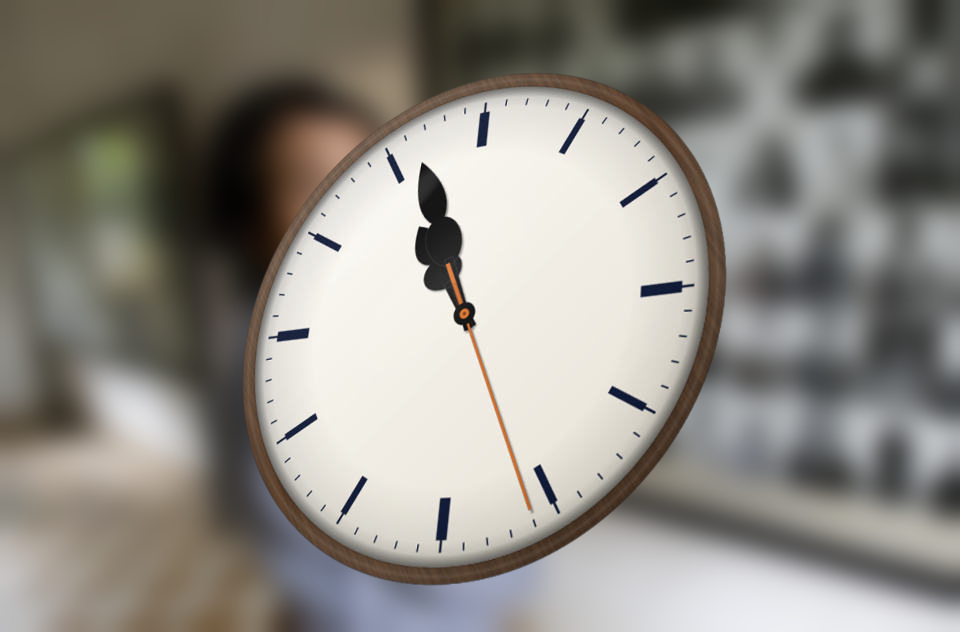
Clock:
10:56:26
